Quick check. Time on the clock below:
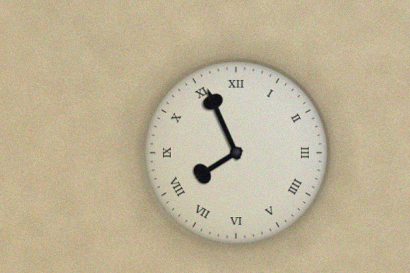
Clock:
7:56
